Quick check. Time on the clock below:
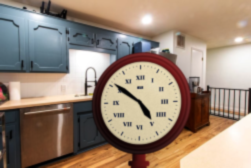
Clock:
4:51
